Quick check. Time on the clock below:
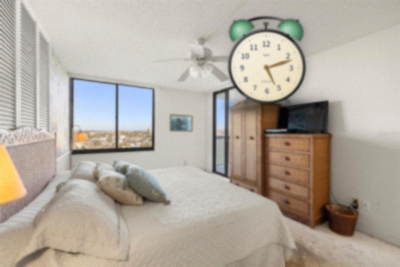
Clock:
5:12
